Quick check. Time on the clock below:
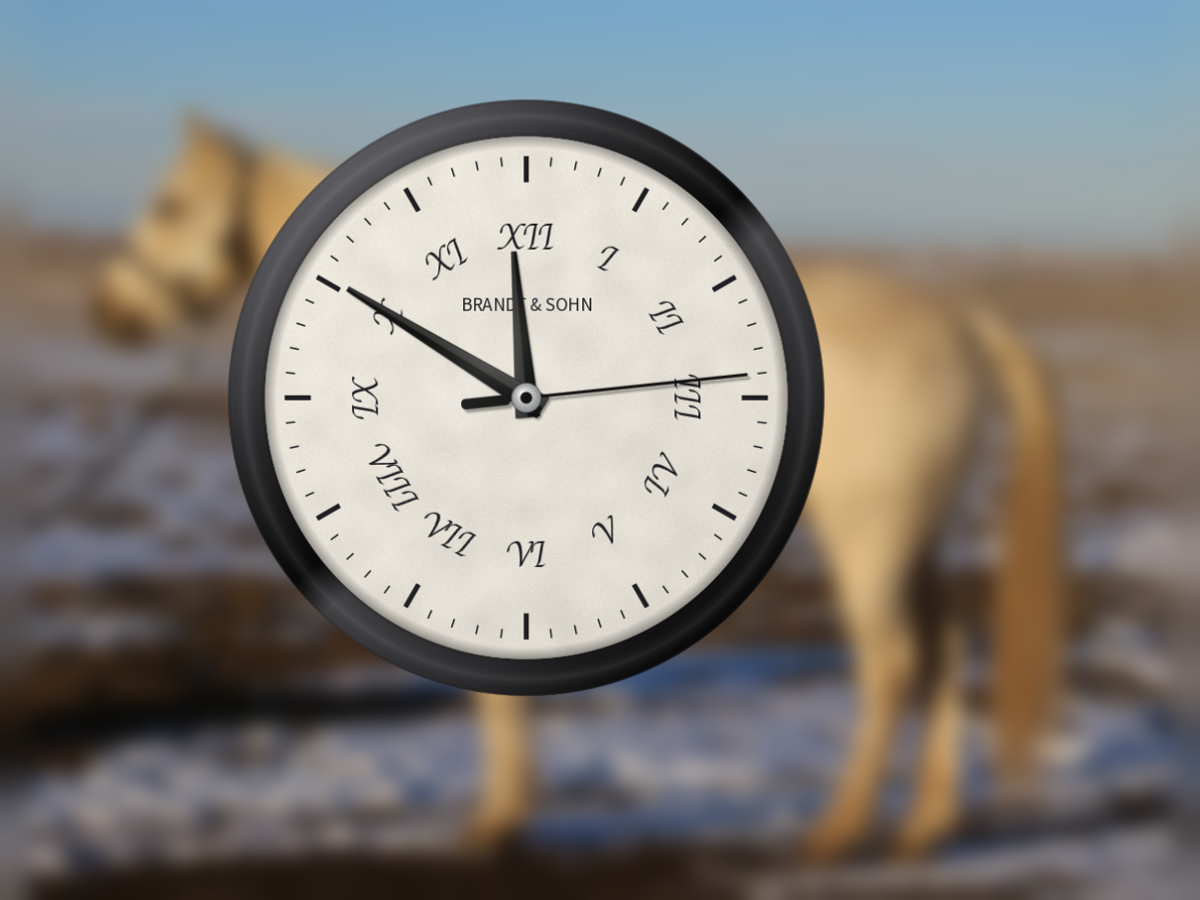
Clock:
11:50:14
